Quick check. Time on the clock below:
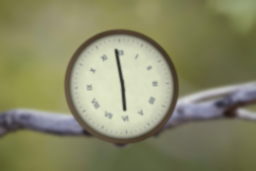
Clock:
5:59
